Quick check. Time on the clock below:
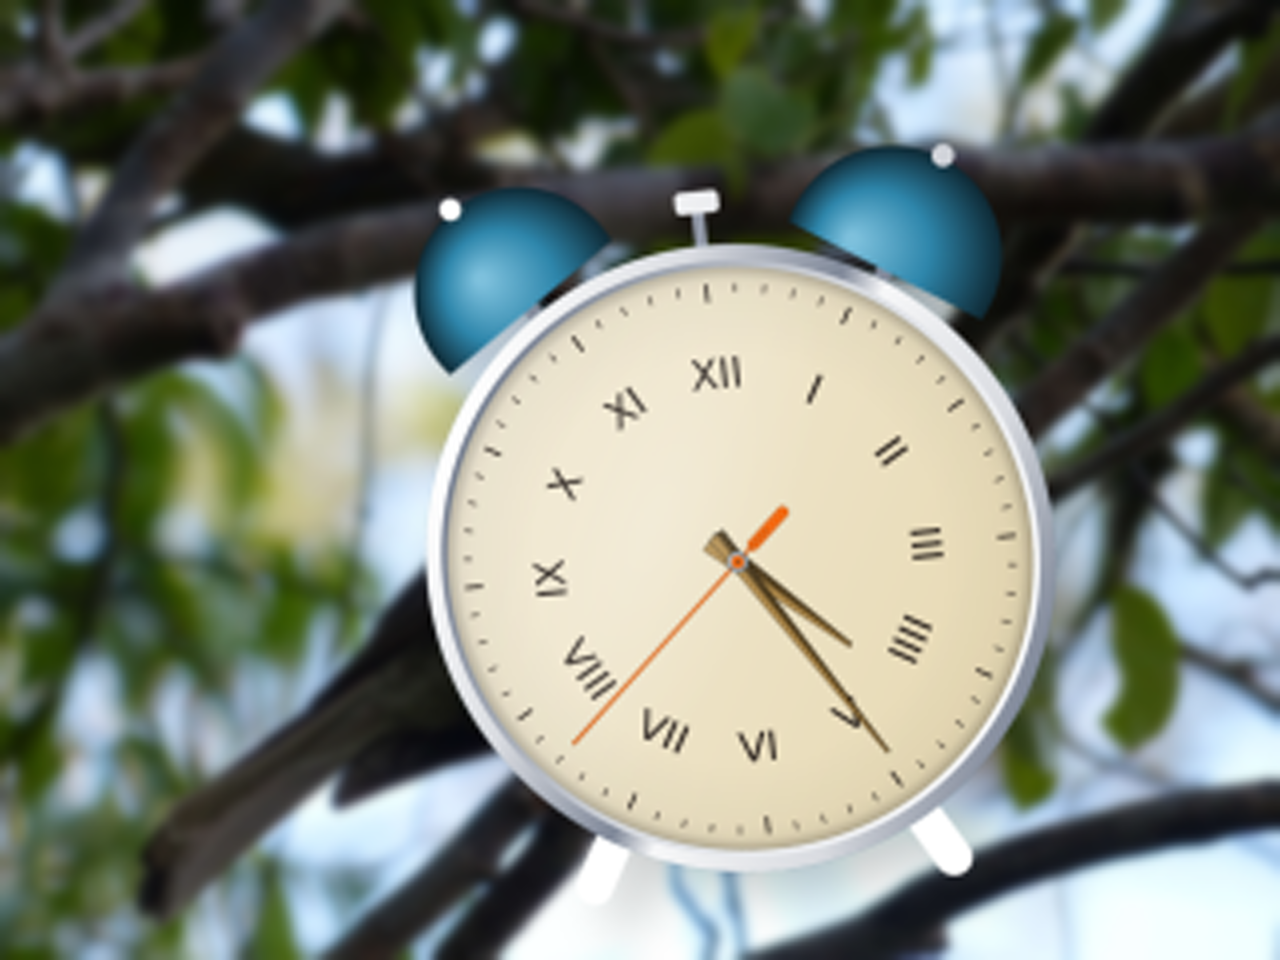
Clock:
4:24:38
